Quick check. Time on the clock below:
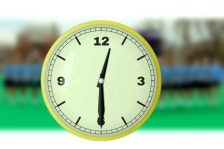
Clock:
12:30
